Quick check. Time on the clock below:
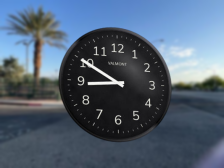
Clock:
8:50
